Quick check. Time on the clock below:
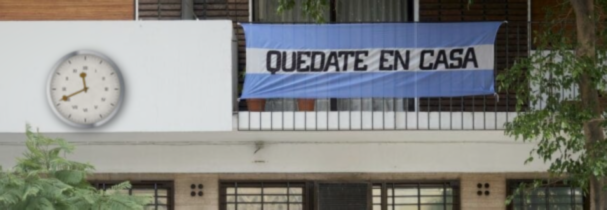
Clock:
11:41
